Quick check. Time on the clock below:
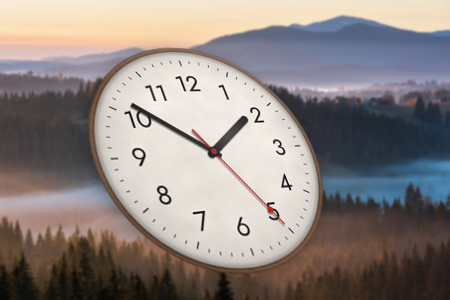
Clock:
1:51:25
